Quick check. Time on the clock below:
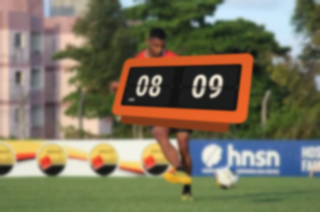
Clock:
8:09
